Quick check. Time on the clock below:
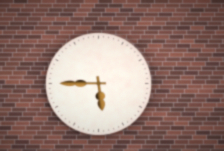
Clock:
5:45
